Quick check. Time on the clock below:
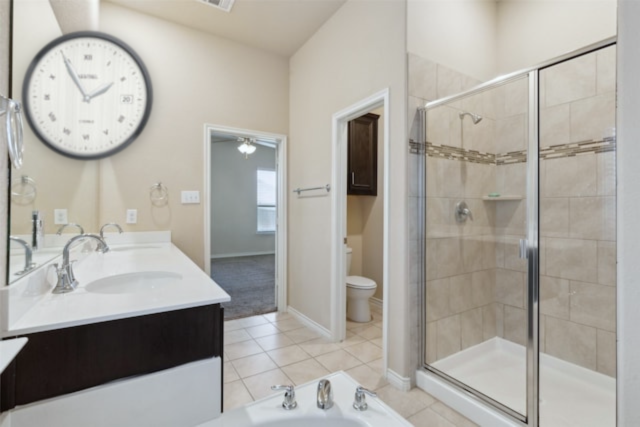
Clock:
1:55
